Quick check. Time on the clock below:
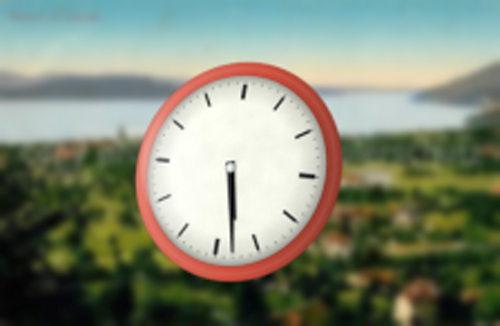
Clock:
5:28
